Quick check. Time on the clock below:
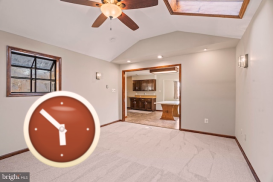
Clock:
5:52
